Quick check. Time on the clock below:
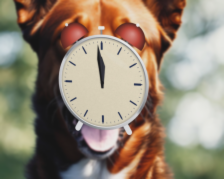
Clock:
11:59
